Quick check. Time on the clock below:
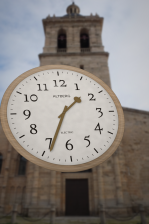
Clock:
1:34
